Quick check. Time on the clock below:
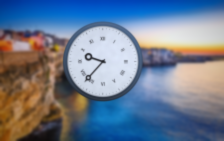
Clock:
9:37
